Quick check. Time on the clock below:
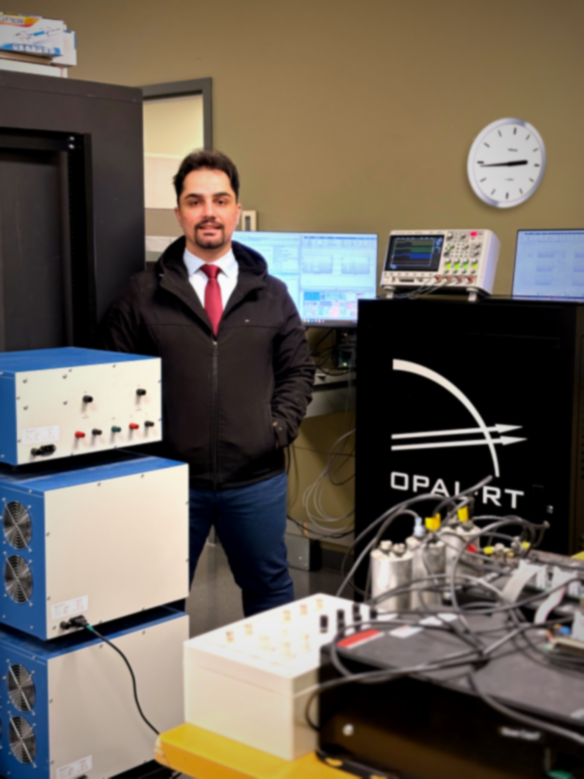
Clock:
2:44
